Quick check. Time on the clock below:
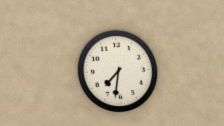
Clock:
7:32
